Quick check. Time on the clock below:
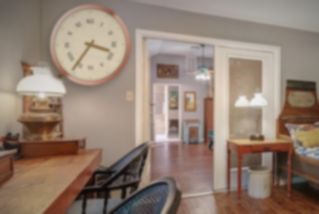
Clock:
3:36
